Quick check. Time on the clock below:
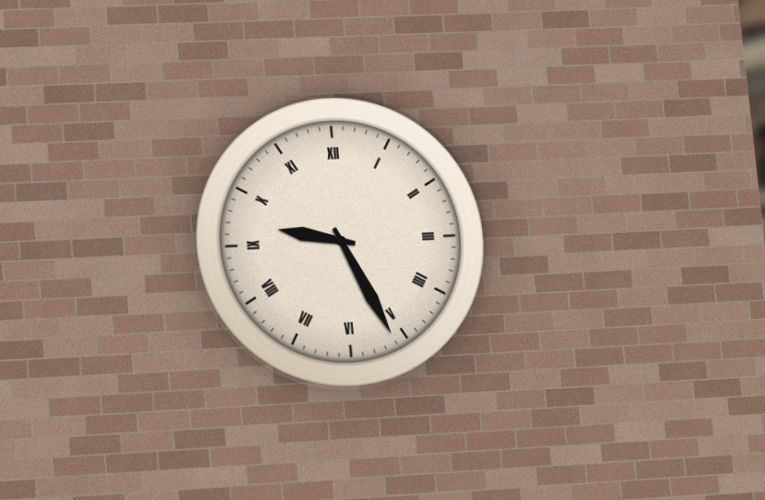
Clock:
9:26
